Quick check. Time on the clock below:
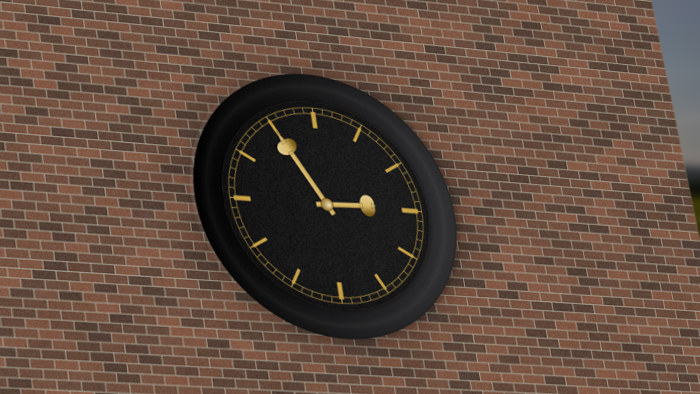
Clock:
2:55
